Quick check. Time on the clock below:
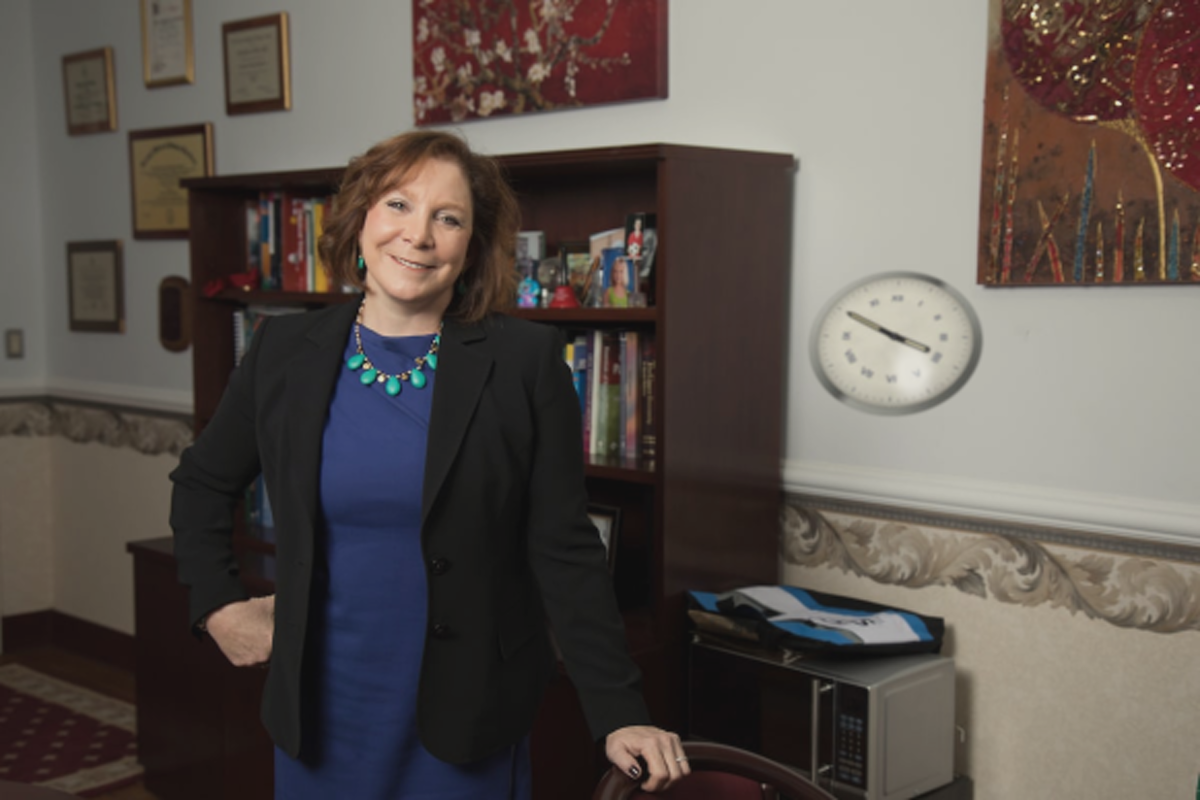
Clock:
3:50
